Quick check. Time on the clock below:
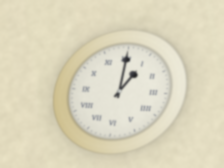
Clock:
1:00
